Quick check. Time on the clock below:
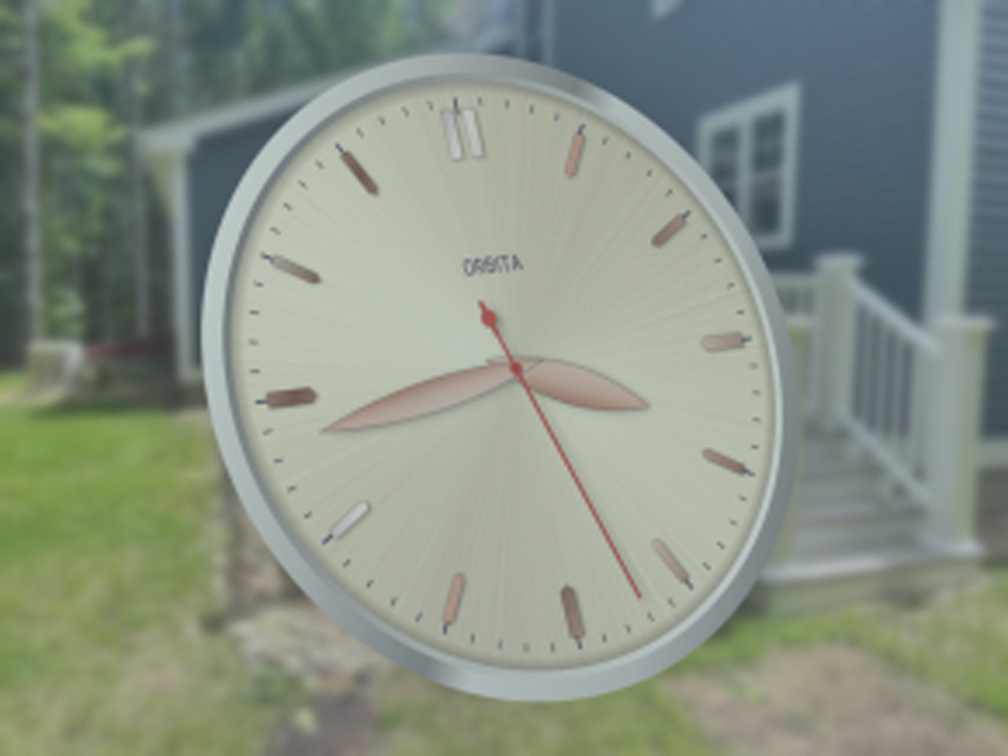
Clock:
3:43:27
